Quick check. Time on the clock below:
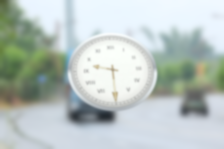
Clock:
9:30
